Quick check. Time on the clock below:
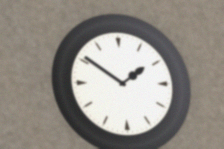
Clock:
1:51
